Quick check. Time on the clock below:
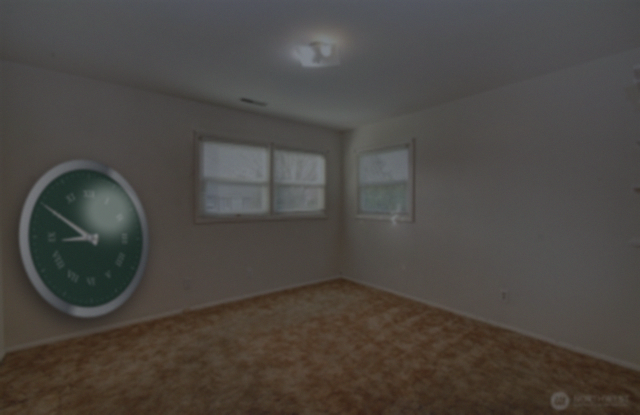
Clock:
8:50
